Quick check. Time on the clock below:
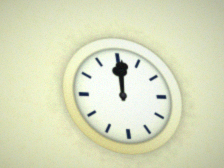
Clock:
12:01
